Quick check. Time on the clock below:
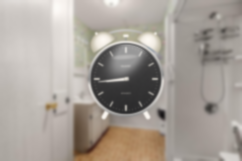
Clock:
8:44
